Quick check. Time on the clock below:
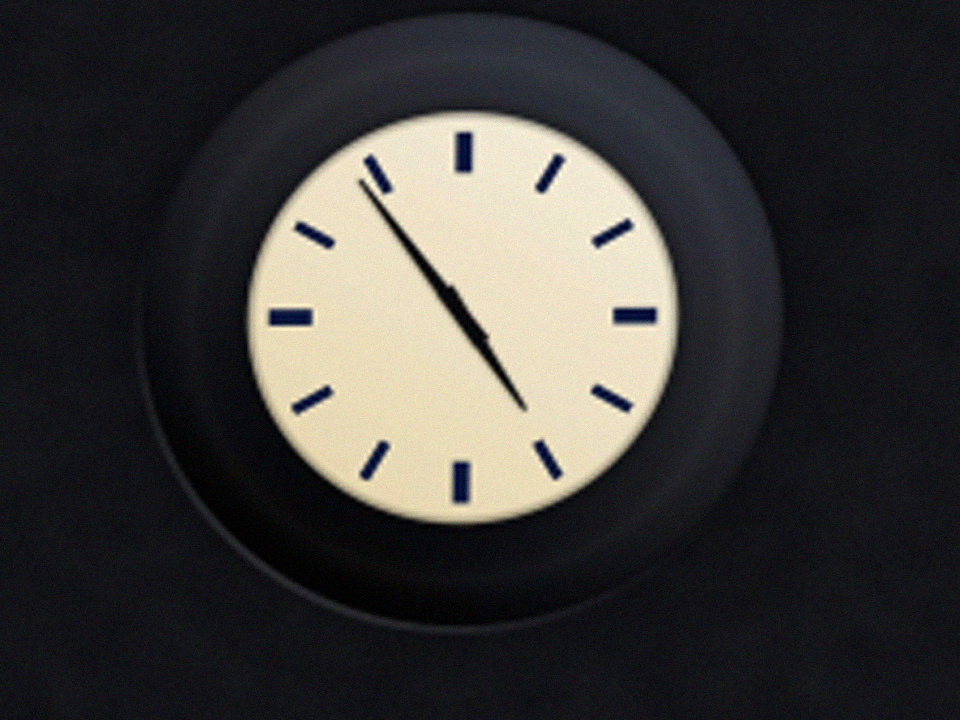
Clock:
4:54
